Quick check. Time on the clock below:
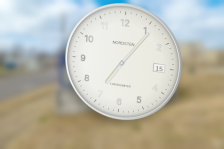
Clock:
7:06
